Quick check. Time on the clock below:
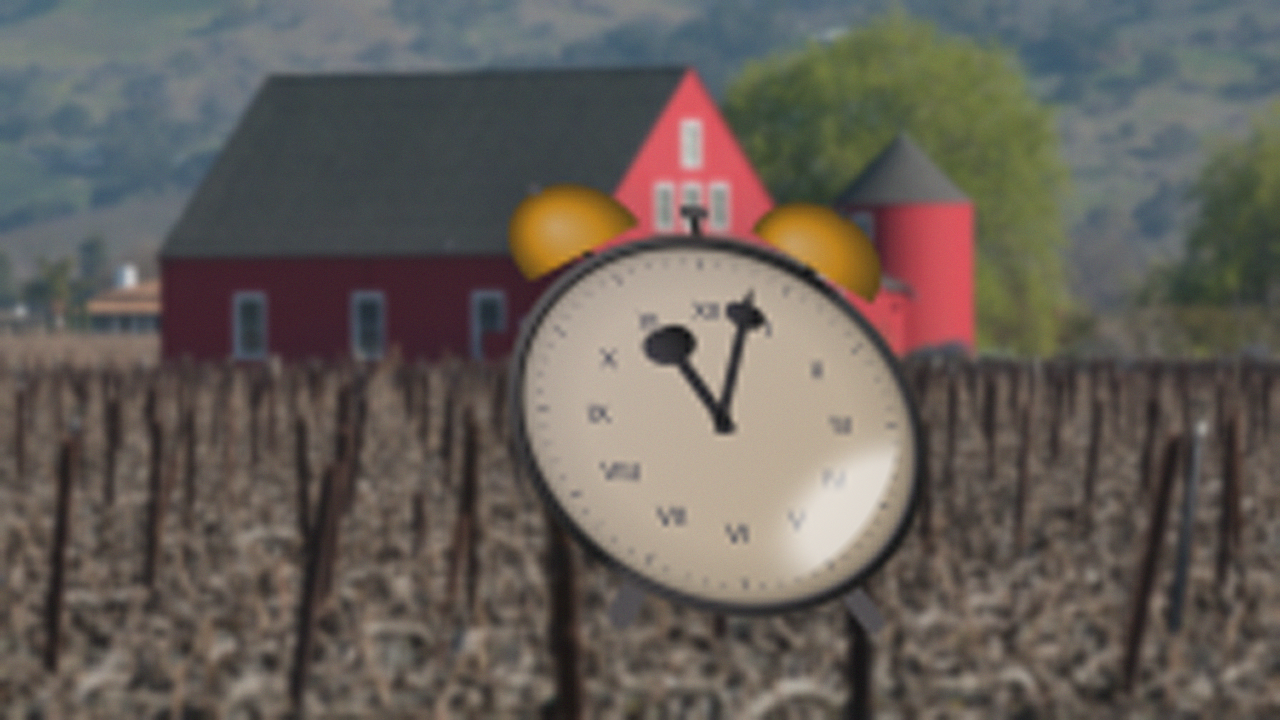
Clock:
11:03
